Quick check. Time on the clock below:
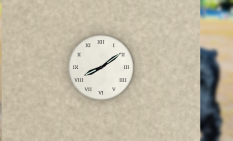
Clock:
8:09
